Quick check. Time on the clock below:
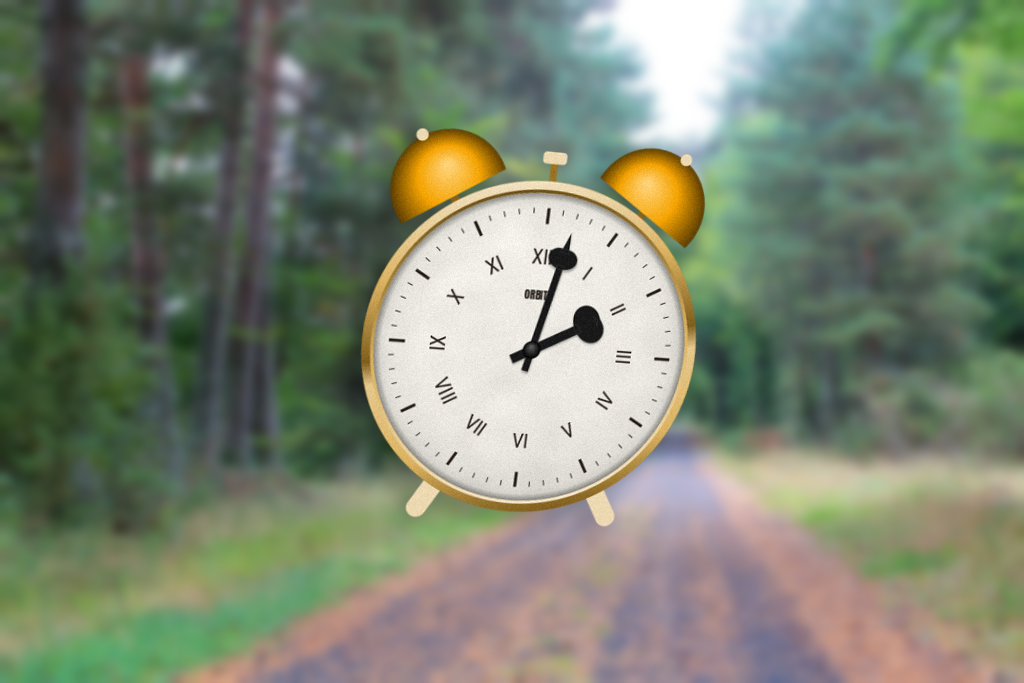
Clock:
2:02
